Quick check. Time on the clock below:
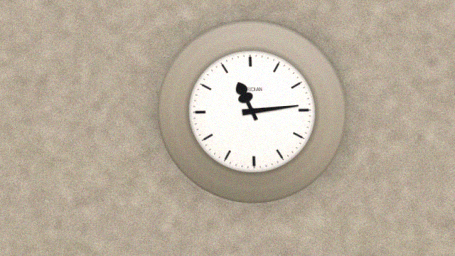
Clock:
11:14
